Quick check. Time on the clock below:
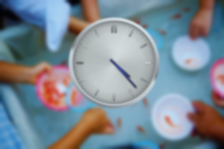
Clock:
4:23
